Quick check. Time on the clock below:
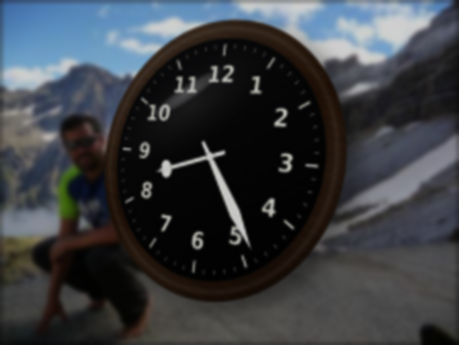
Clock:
8:24
